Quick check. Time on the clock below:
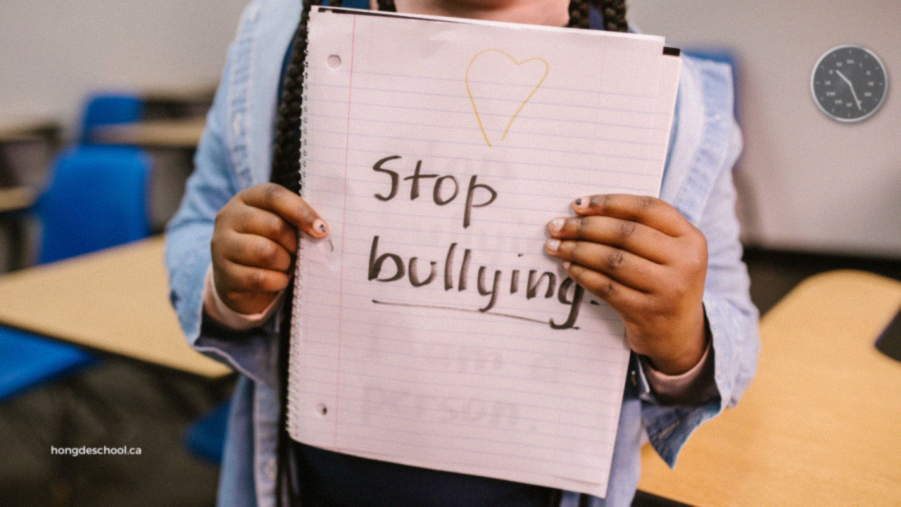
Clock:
10:26
